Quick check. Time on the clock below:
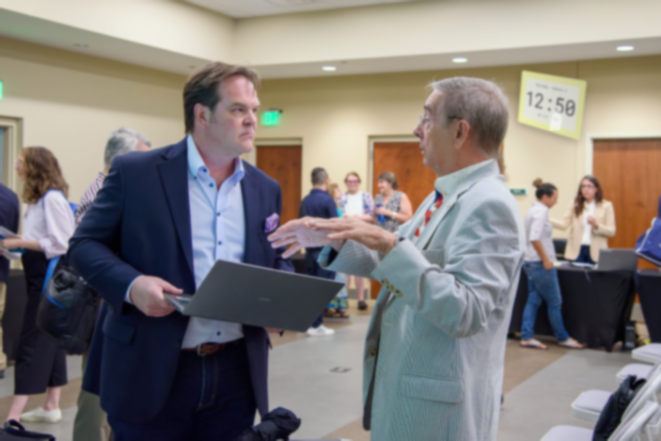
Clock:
12:50
